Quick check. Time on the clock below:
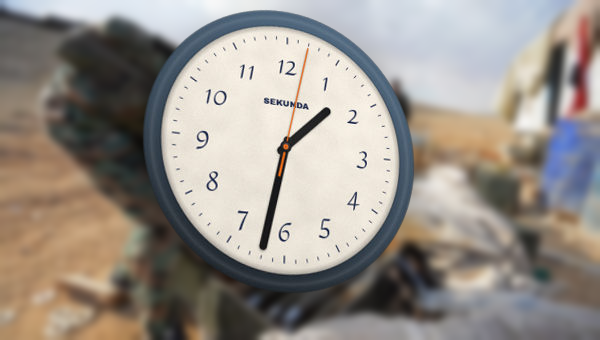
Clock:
1:32:02
